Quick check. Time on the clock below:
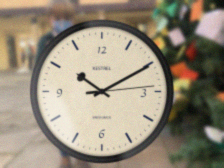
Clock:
10:10:14
